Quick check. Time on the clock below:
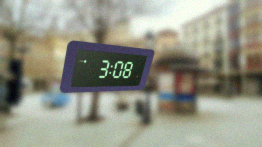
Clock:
3:08
